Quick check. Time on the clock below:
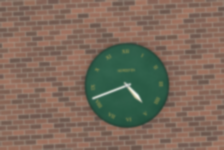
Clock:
4:42
